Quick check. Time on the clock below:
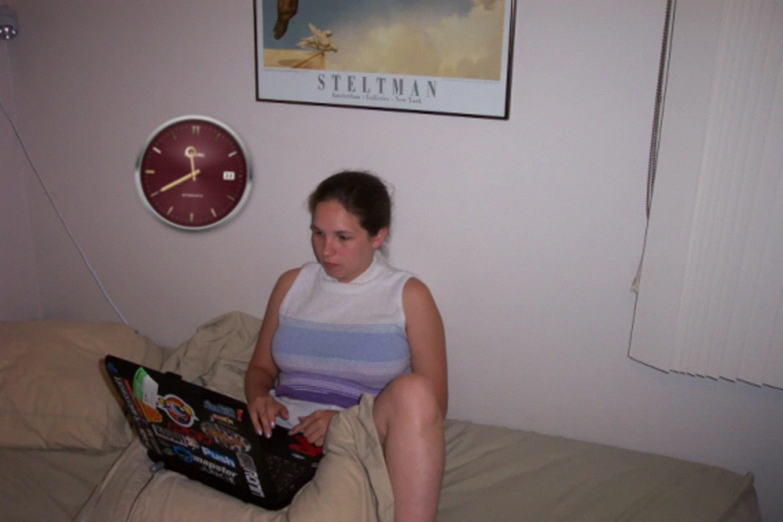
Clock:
11:40
